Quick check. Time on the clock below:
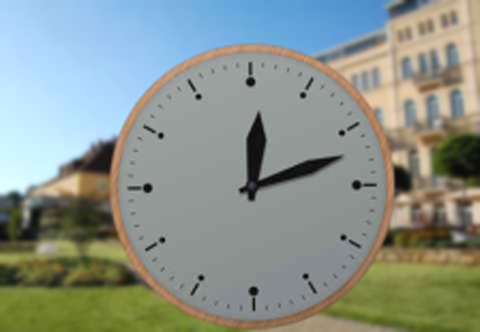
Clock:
12:12
